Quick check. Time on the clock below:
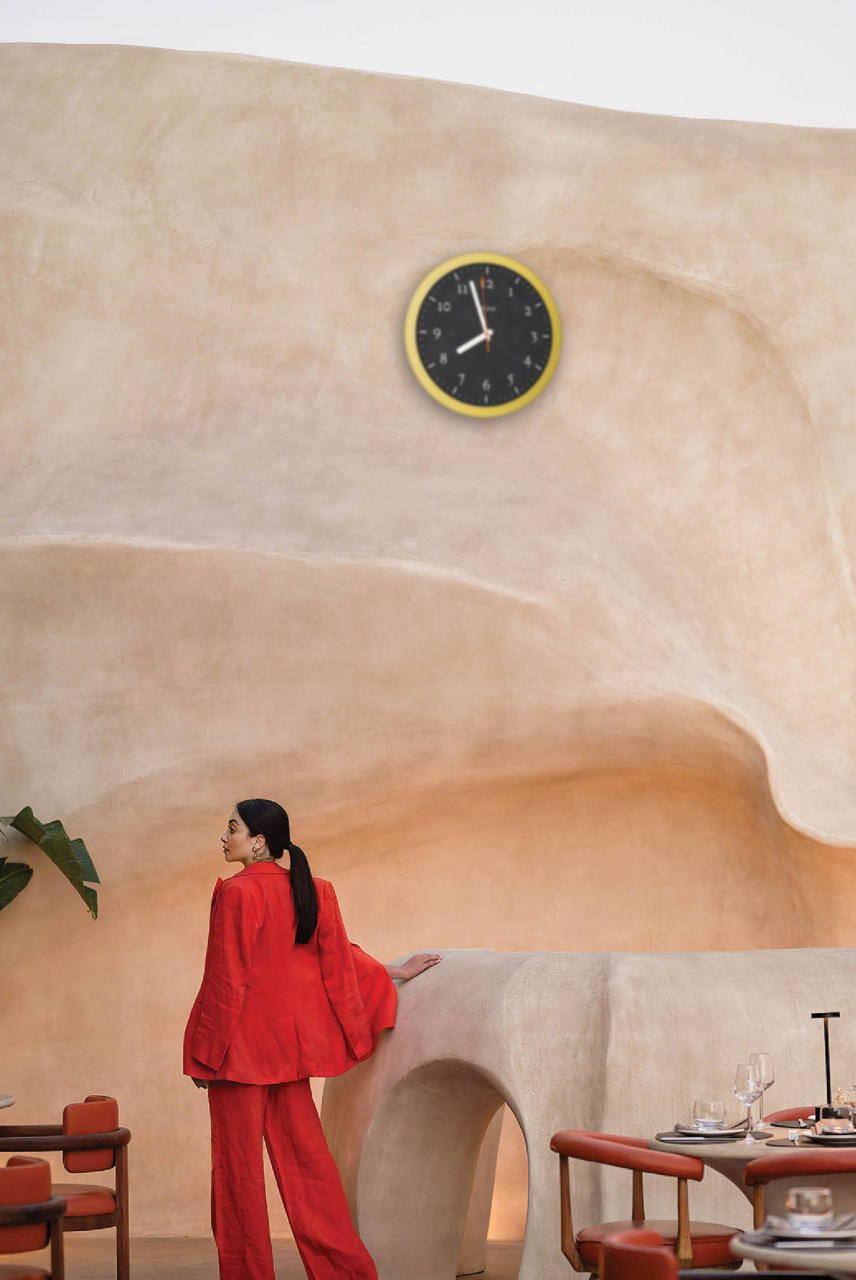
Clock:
7:56:59
